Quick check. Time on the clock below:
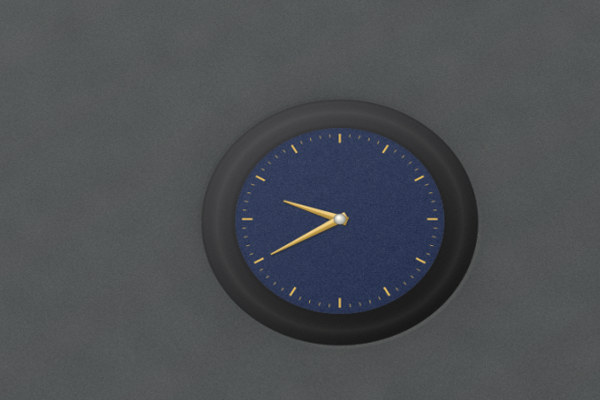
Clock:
9:40
